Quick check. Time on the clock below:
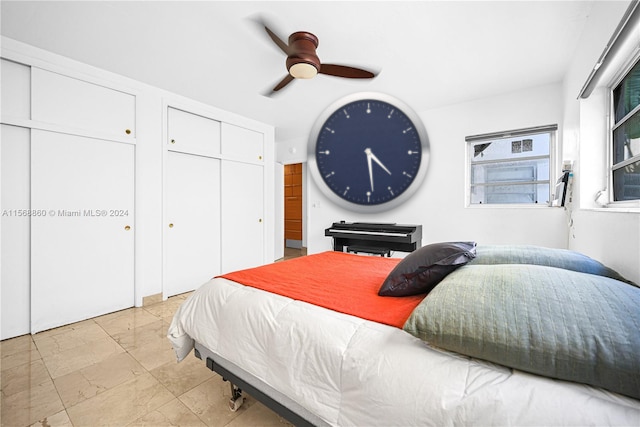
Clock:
4:29
